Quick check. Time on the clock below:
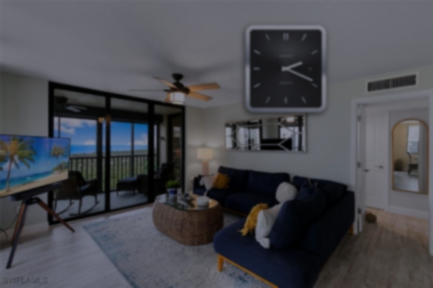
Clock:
2:19
